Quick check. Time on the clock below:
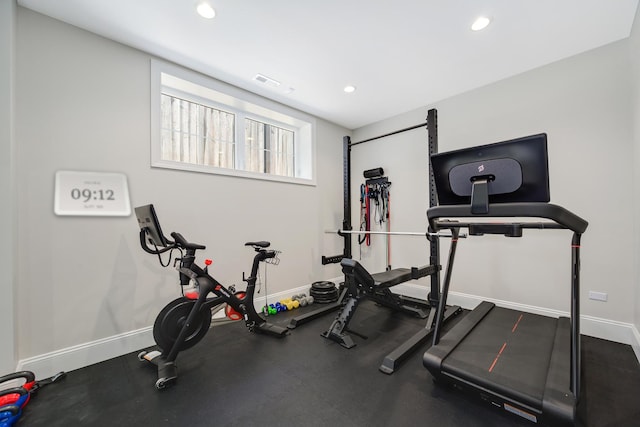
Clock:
9:12
